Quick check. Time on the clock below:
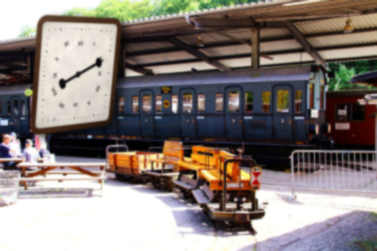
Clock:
8:11
